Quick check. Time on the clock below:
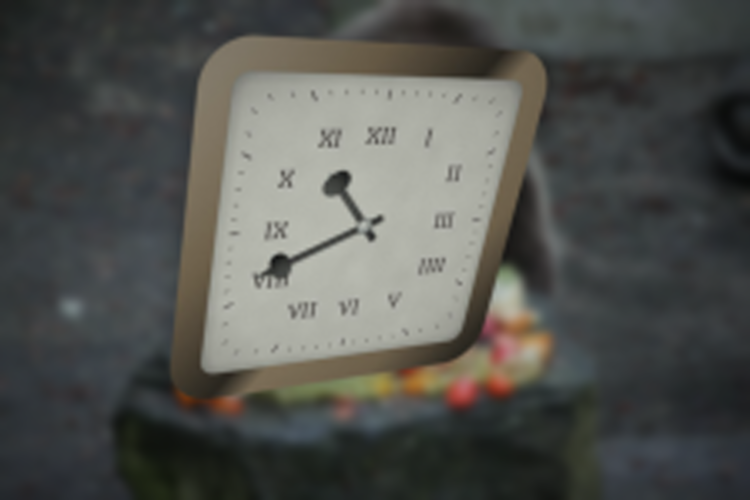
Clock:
10:41
